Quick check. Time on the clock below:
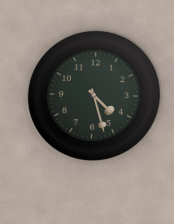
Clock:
4:27
